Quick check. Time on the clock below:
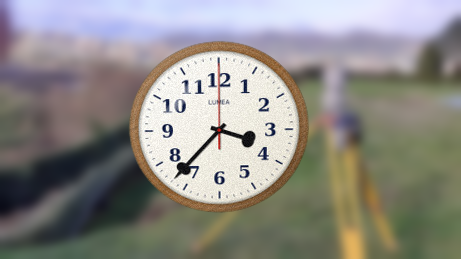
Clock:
3:37:00
